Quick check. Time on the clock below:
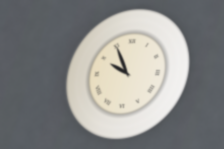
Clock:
9:55
